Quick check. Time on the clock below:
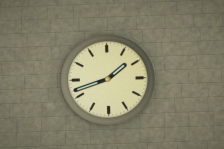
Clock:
1:42
